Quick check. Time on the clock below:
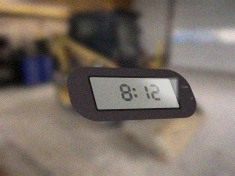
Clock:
8:12
